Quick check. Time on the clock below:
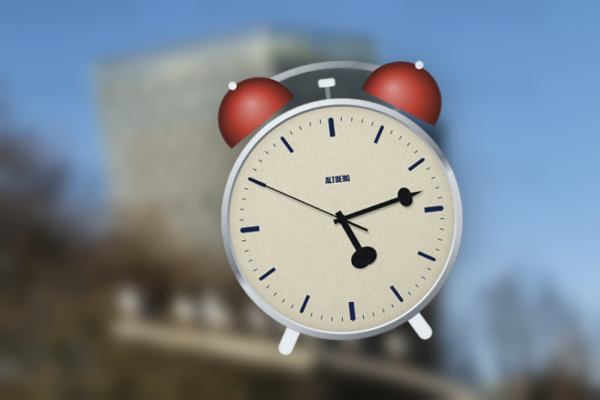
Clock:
5:12:50
